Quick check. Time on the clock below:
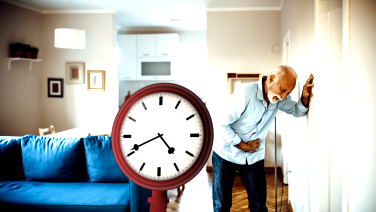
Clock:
4:41
